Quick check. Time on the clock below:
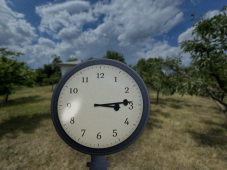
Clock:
3:14
